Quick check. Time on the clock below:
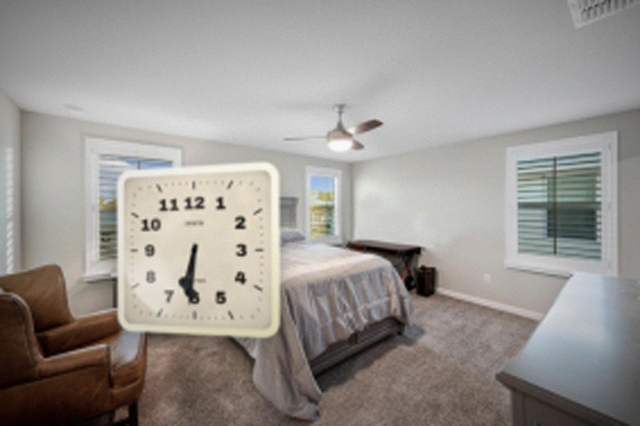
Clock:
6:31
